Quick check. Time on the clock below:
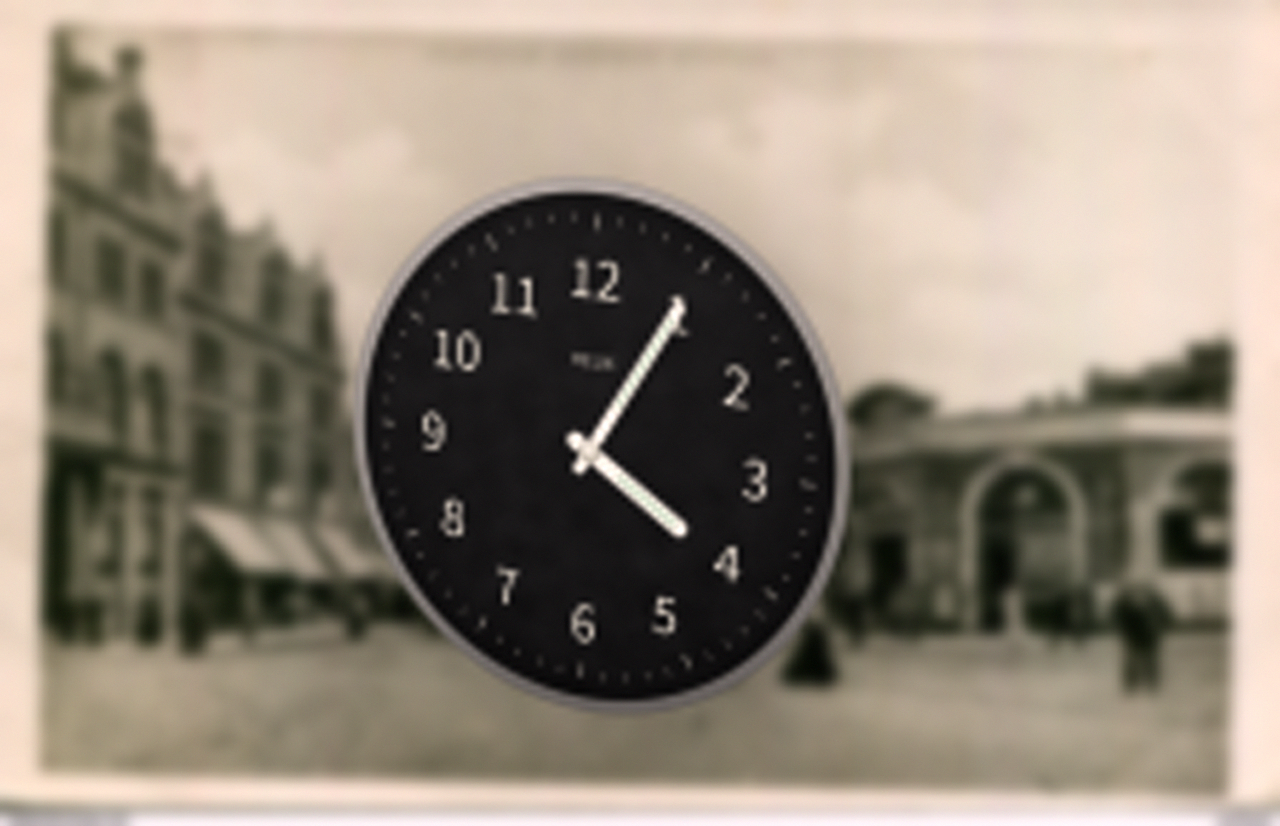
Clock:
4:05
